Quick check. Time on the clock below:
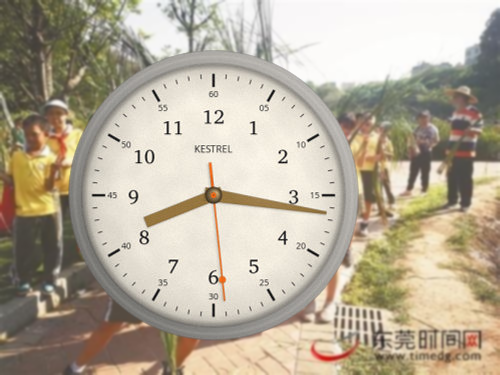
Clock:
8:16:29
